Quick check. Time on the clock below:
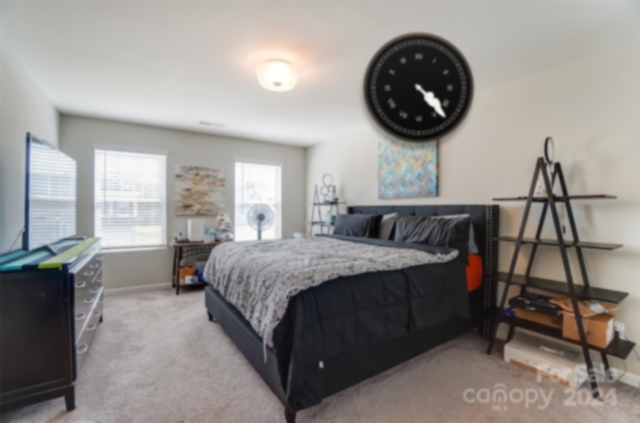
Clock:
4:23
